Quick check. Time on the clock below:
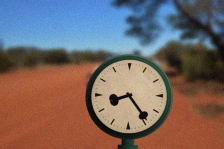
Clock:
8:24
